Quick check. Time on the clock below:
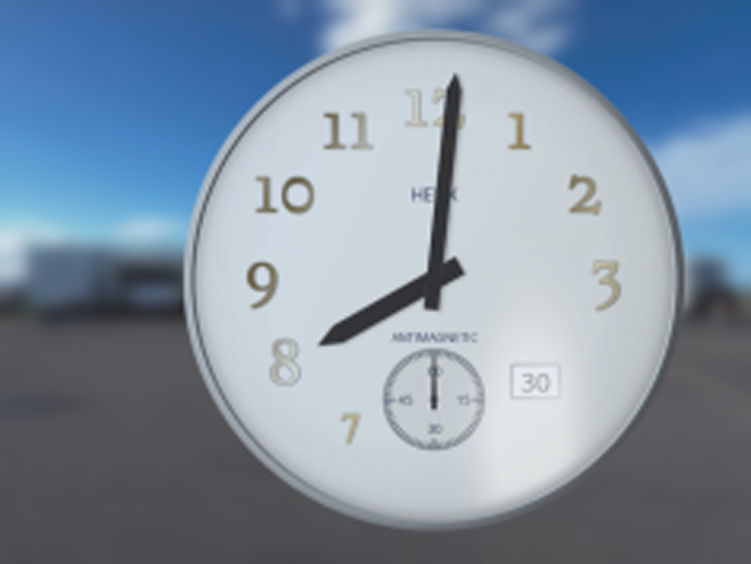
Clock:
8:01
